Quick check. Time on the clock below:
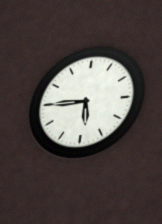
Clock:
5:45
